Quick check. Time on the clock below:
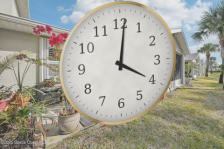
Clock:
4:01
